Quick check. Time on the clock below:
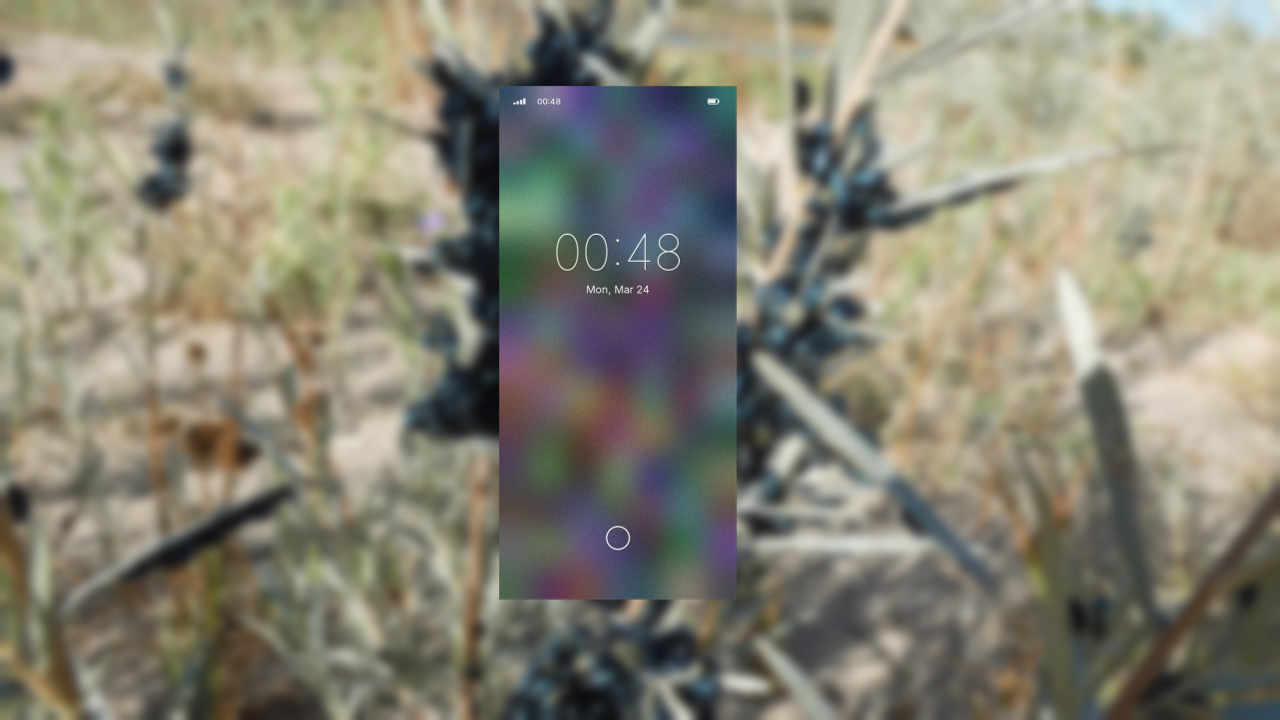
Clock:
0:48
